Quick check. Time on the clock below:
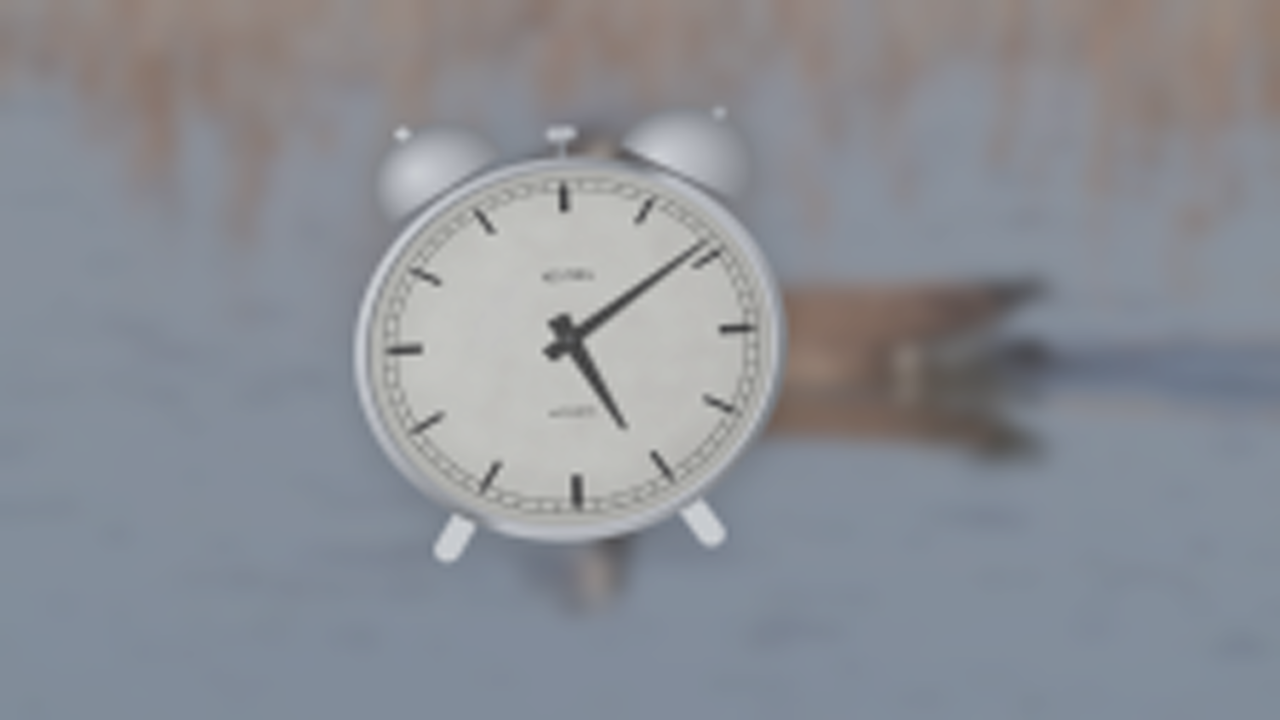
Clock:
5:09
